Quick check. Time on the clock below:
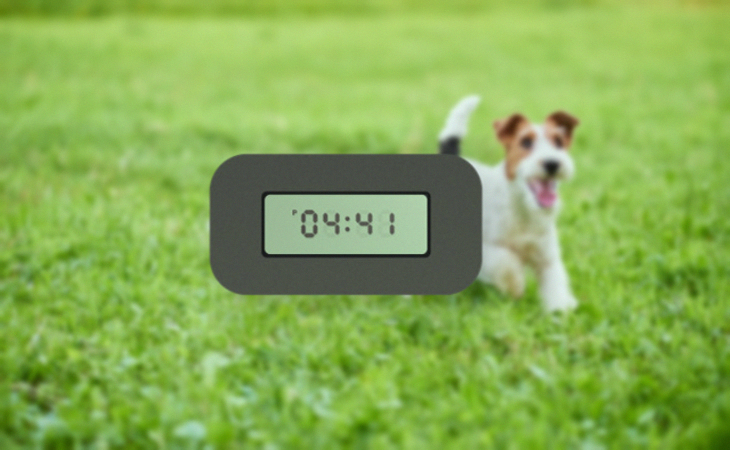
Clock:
4:41
